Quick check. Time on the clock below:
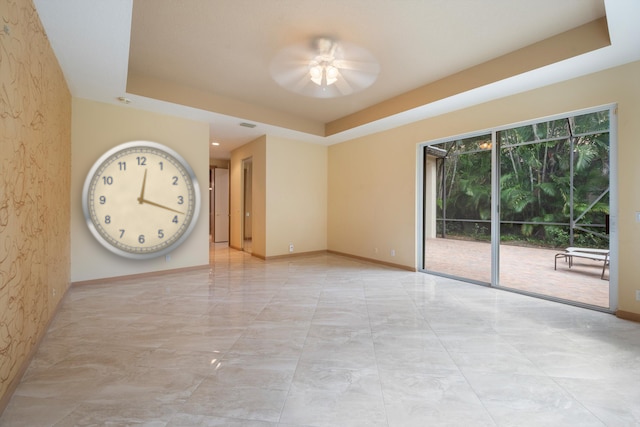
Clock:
12:18
